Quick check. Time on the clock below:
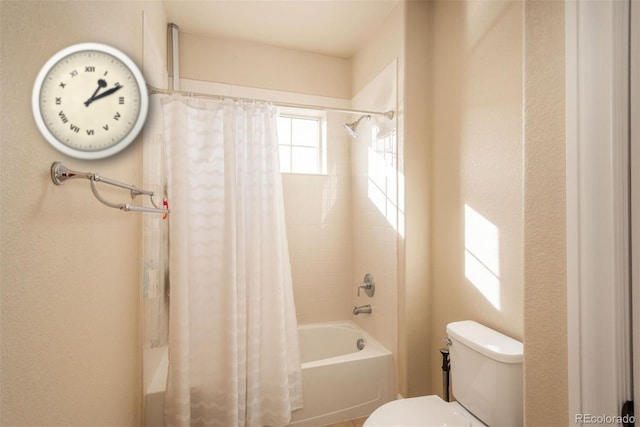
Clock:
1:11
